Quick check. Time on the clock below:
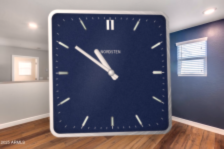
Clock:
10:51
